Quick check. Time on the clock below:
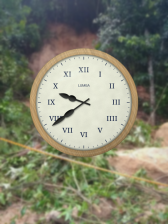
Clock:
9:39
